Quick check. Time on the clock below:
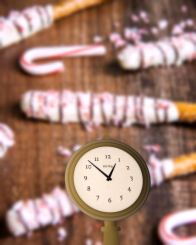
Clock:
12:52
